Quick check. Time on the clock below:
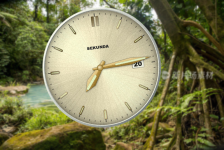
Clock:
7:14
